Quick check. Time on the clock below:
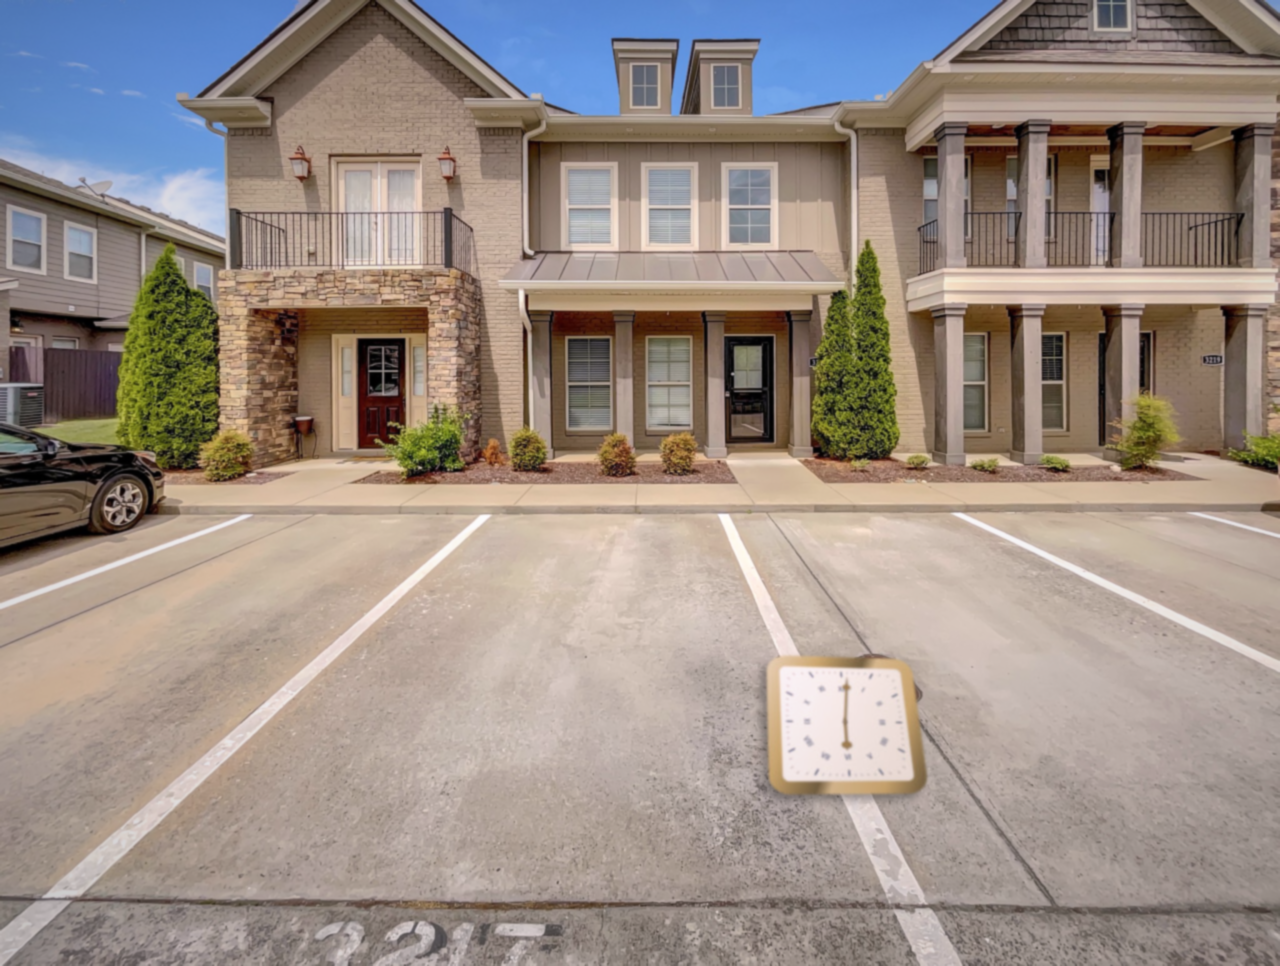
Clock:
6:01
